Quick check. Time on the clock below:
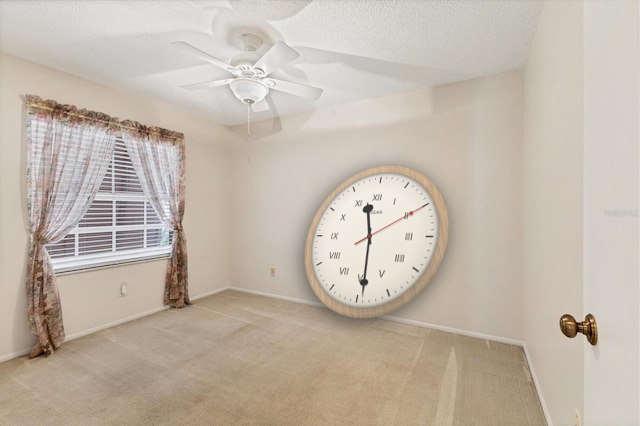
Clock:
11:29:10
